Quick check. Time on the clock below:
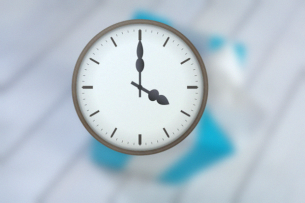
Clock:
4:00
